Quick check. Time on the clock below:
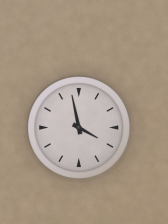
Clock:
3:58
